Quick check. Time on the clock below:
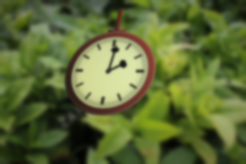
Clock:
2:01
